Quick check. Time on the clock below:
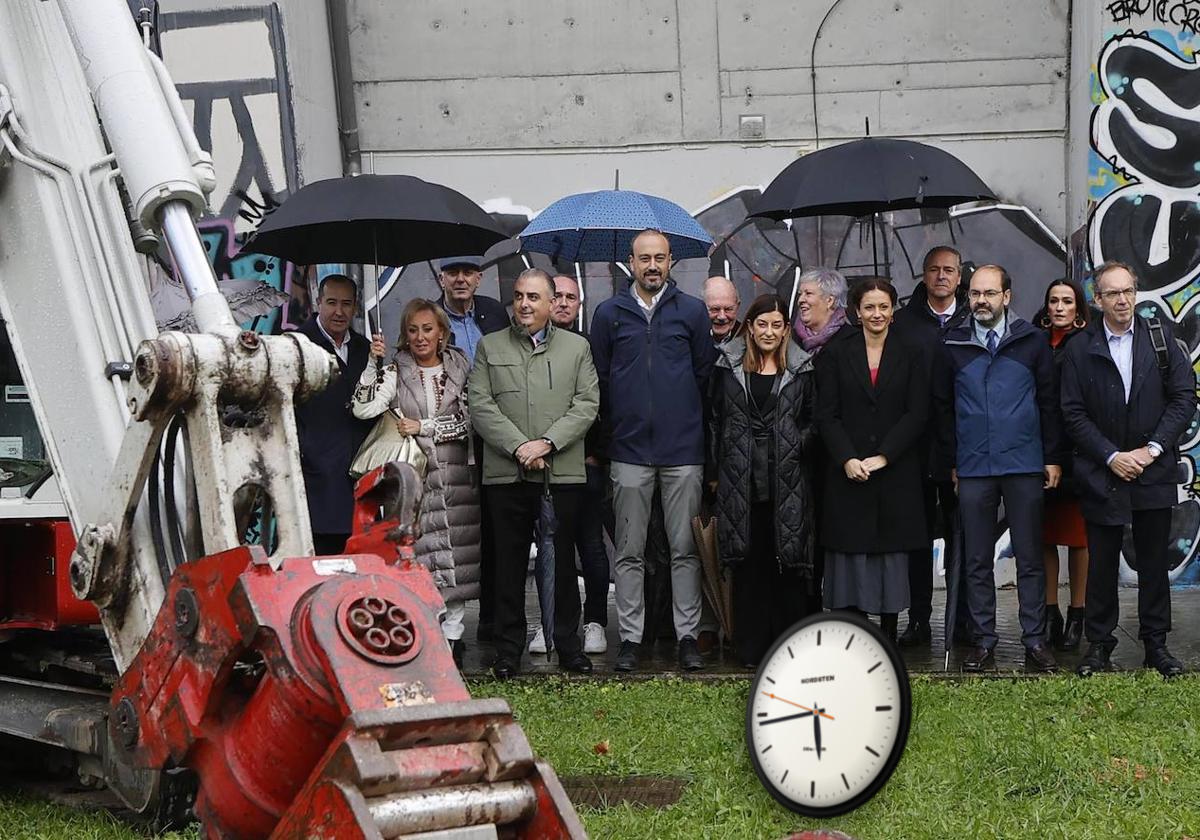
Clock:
5:43:48
